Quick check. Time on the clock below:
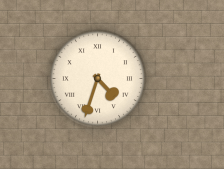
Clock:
4:33
